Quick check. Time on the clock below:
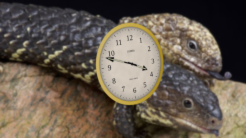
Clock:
3:48
